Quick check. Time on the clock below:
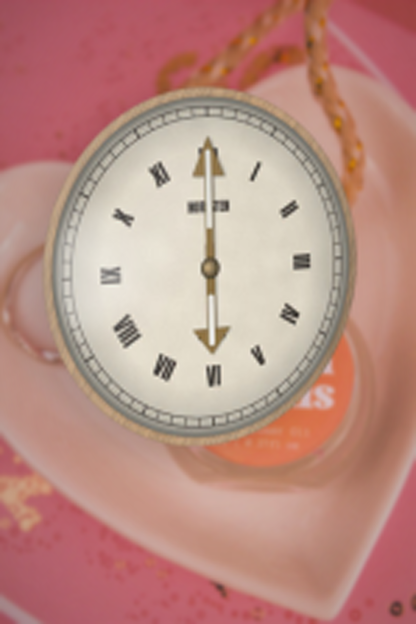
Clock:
6:00
